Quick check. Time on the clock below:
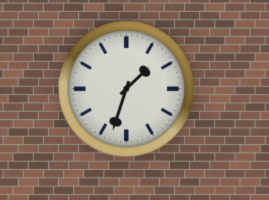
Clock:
1:33
